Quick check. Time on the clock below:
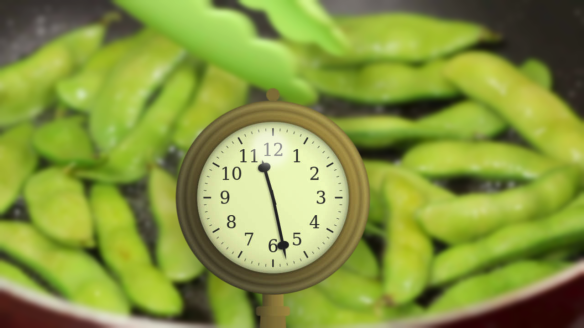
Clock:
11:28
